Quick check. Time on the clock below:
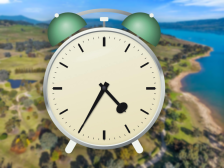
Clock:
4:35
